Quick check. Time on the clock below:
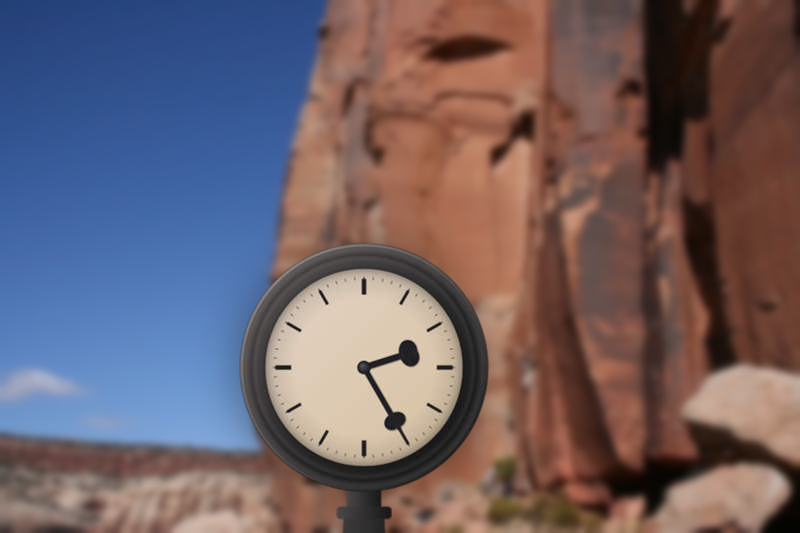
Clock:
2:25
